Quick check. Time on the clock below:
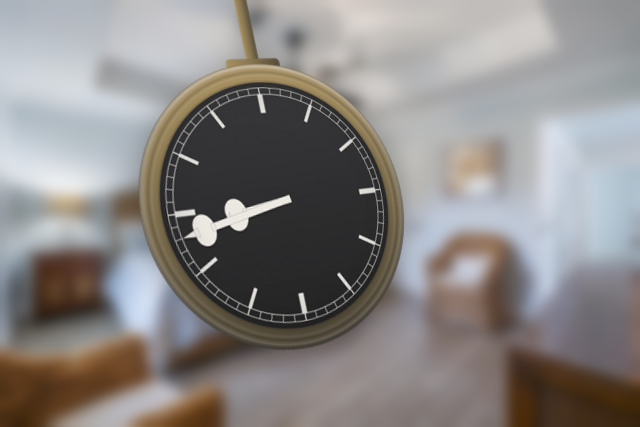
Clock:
8:43
